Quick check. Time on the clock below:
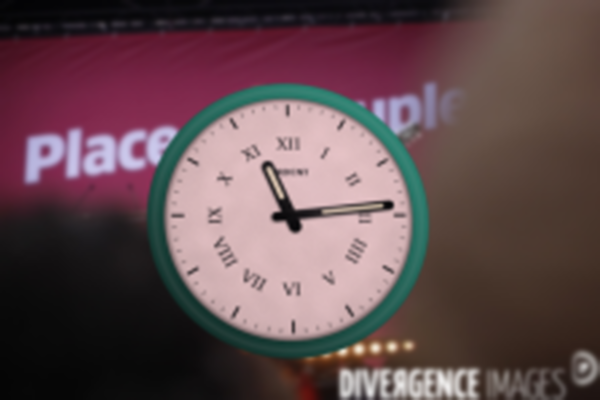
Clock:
11:14
